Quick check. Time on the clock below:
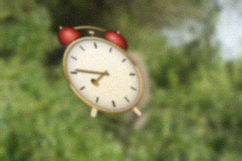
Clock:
7:46
